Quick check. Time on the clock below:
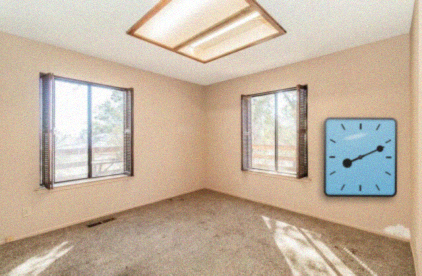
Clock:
8:11
